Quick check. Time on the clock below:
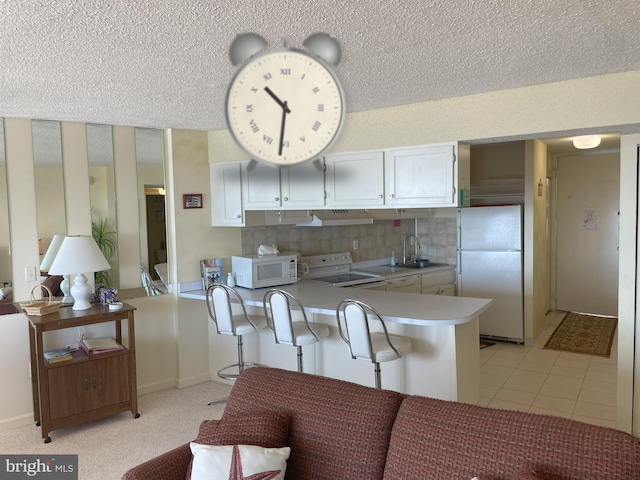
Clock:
10:31
